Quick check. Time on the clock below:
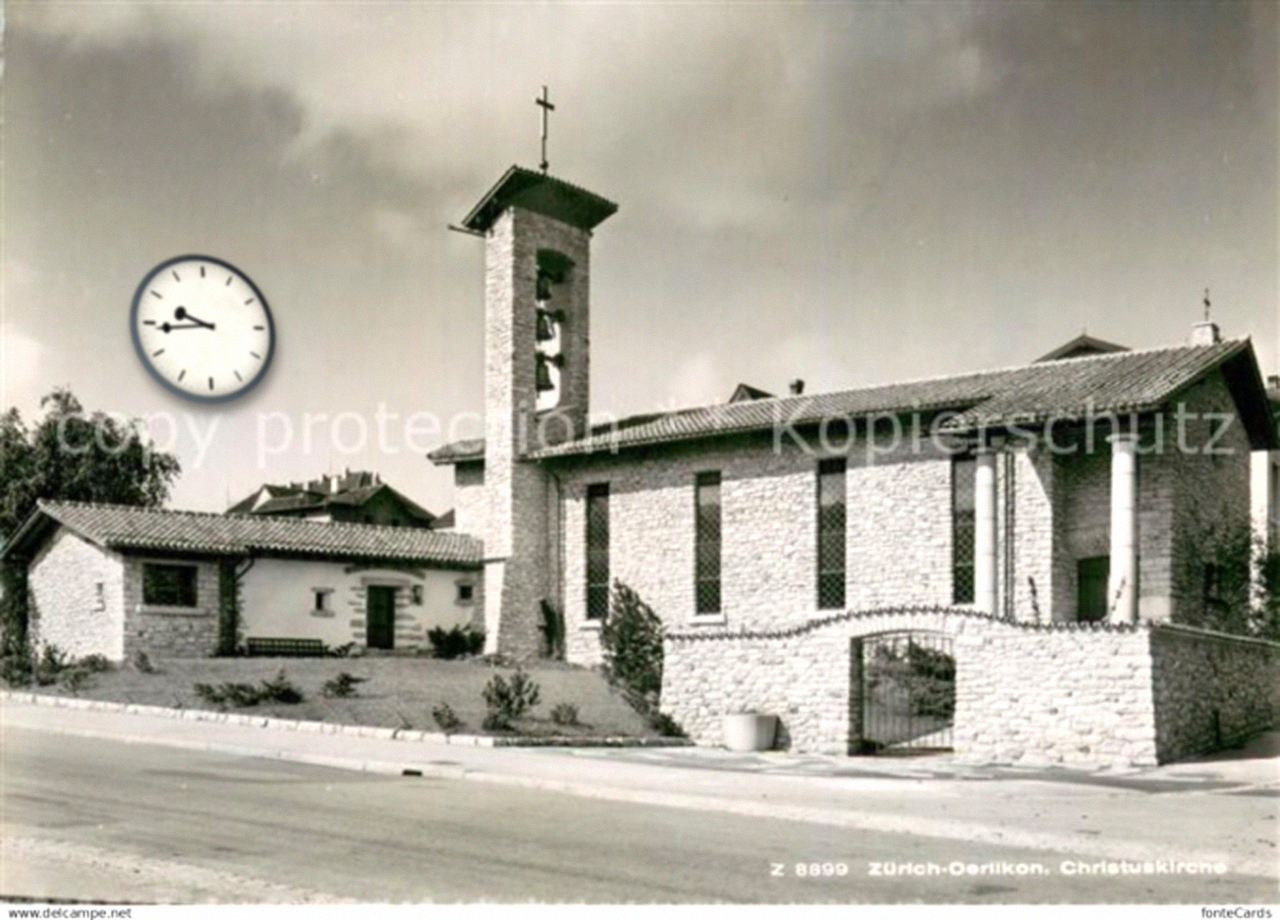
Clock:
9:44
